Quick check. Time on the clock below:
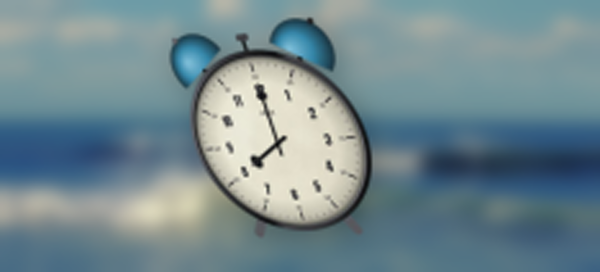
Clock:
8:00
